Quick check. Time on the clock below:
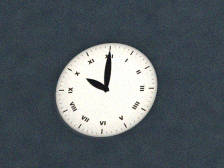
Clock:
10:00
